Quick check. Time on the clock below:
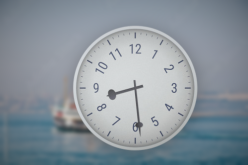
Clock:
8:29
